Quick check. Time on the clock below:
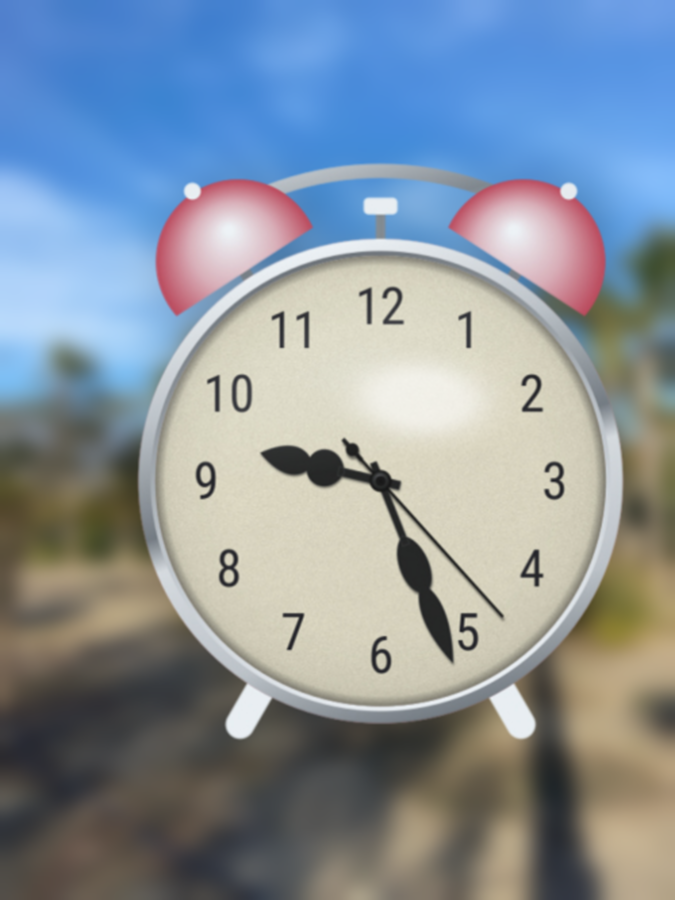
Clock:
9:26:23
